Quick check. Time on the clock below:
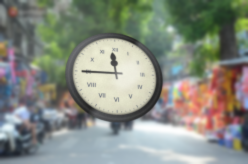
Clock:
11:45
